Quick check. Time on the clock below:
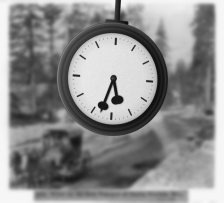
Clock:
5:33
